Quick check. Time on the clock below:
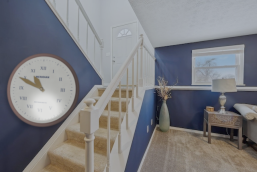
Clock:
10:49
